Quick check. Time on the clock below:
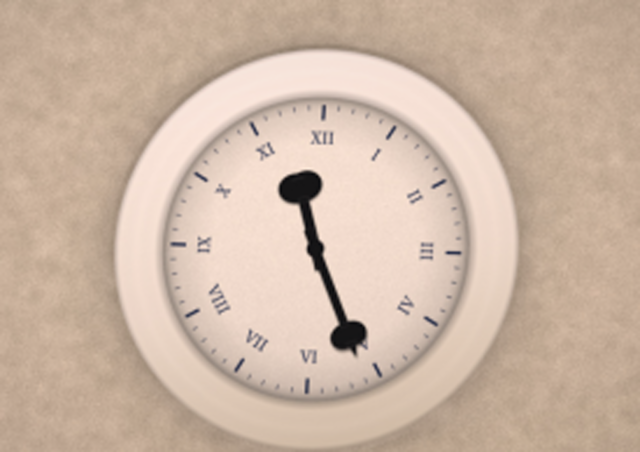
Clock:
11:26
